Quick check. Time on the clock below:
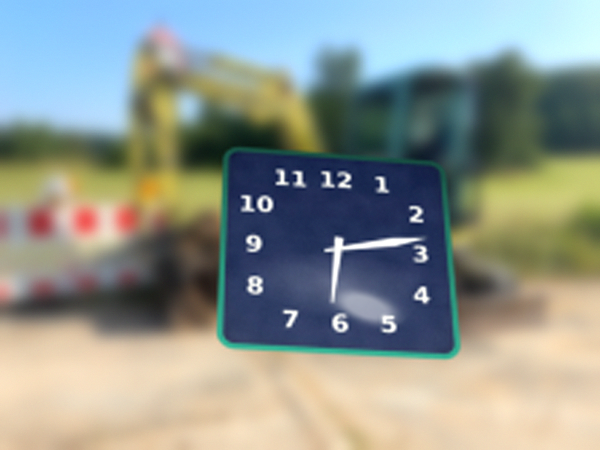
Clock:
6:13
